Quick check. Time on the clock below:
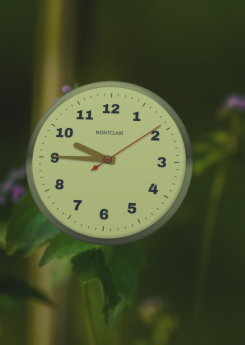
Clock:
9:45:09
